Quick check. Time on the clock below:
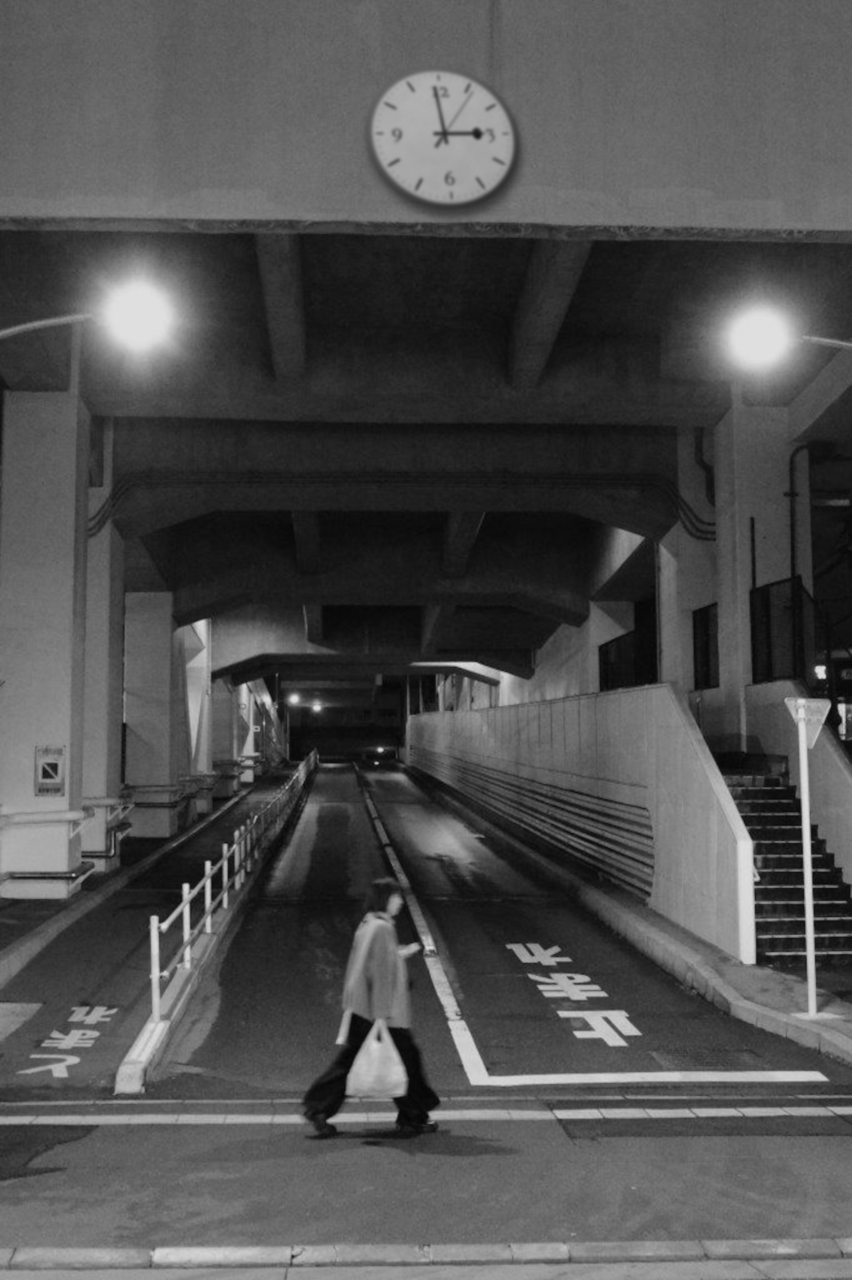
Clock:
2:59:06
